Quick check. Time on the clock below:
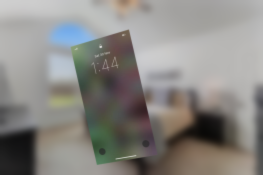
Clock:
1:44
